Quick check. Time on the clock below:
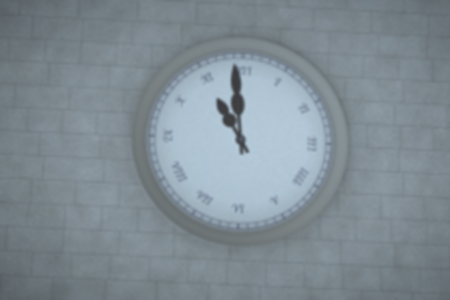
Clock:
10:59
